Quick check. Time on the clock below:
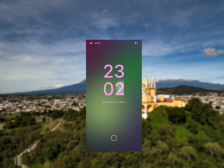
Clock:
23:02
